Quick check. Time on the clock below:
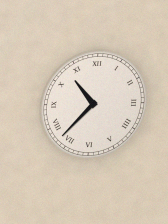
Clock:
10:37
